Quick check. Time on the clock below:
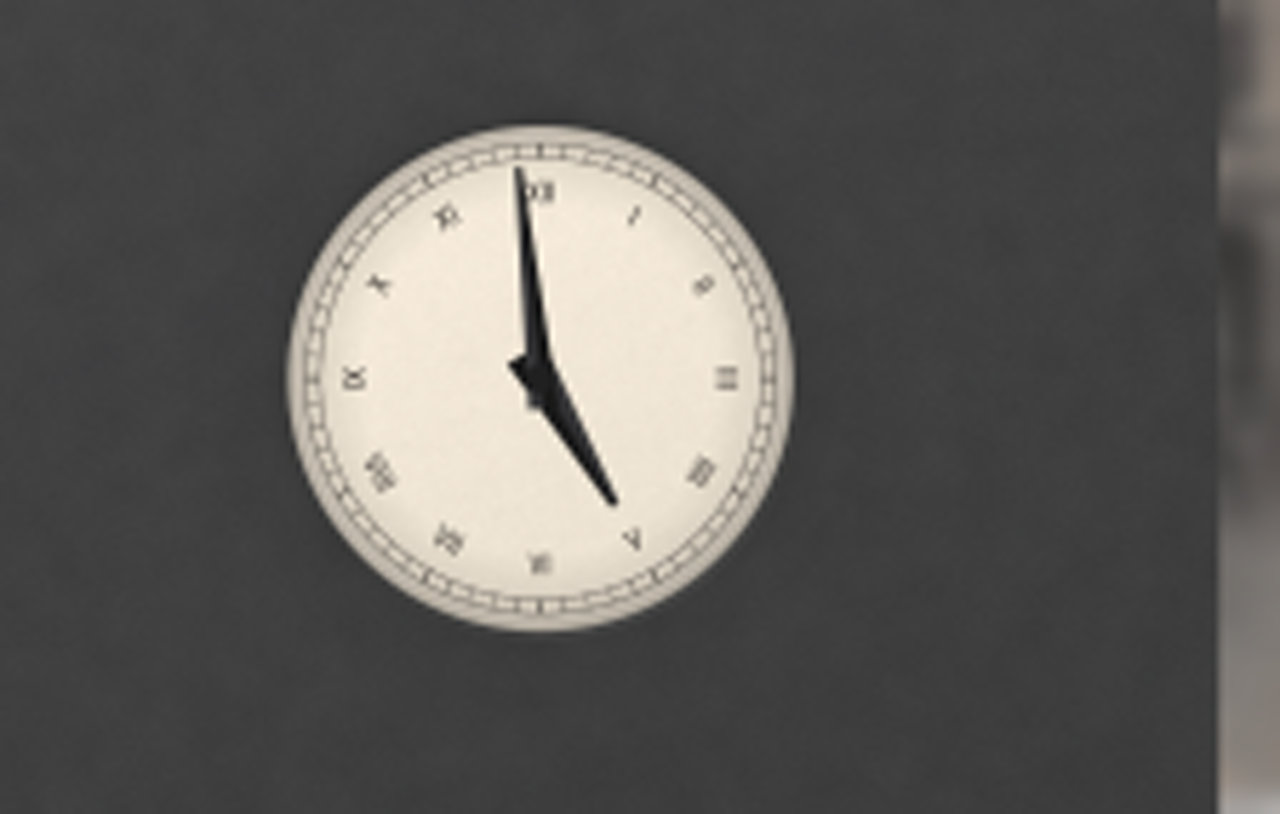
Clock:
4:59
